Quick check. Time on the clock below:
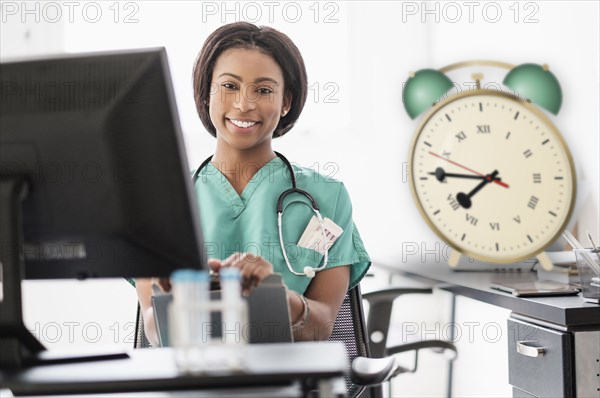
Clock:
7:45:49
